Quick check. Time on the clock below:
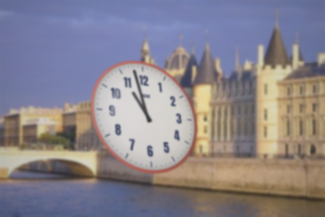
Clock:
10:58
